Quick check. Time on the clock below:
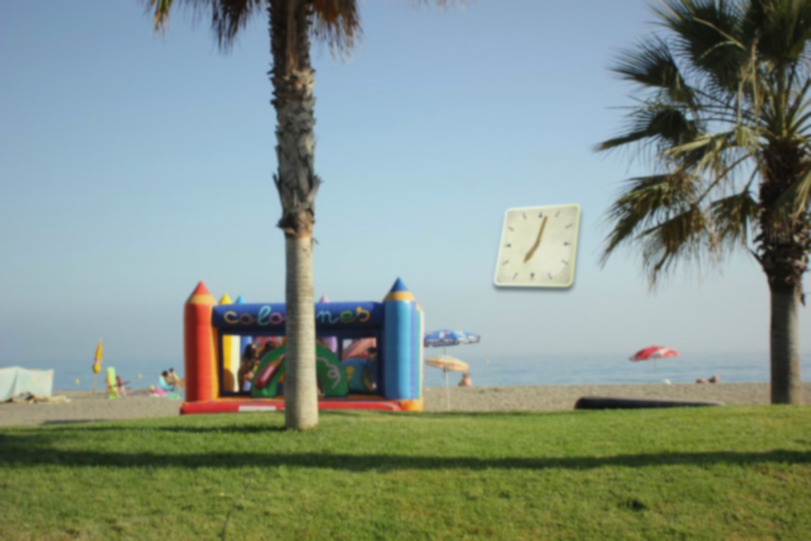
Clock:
7:02
